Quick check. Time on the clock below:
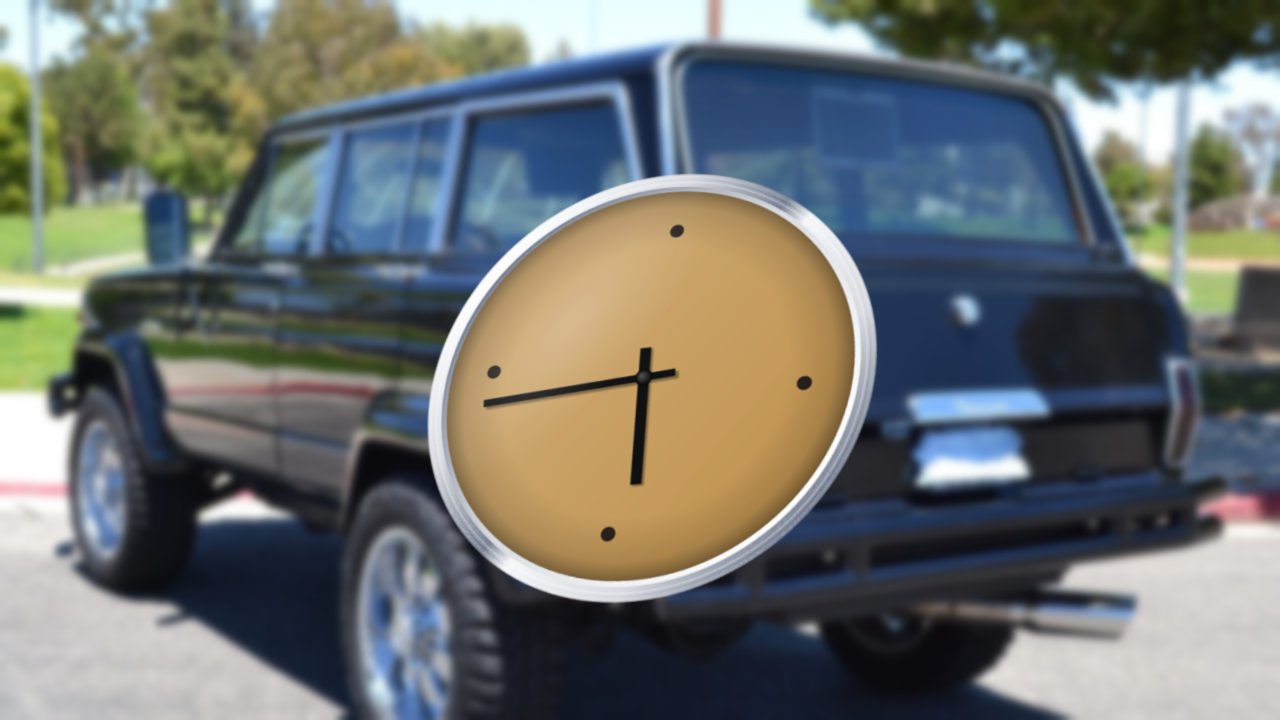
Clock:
5:43
